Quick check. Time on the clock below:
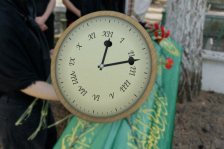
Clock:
12:12
